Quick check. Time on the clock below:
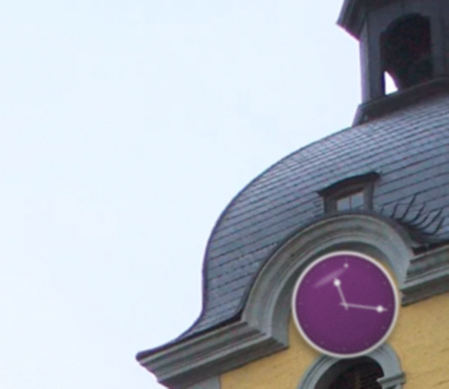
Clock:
11:16
